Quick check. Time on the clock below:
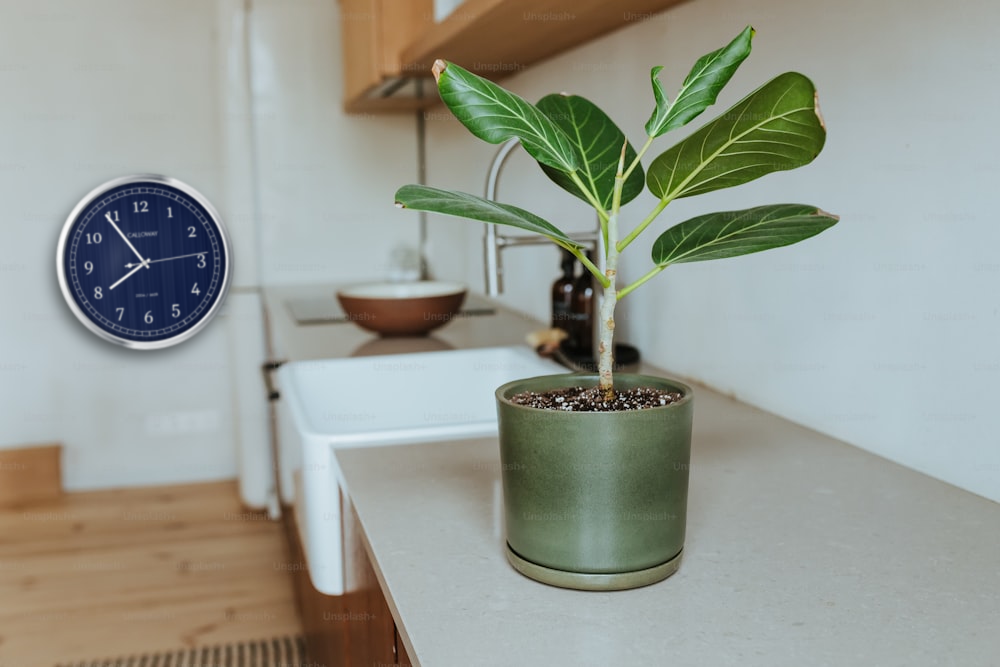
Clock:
7:54:14
